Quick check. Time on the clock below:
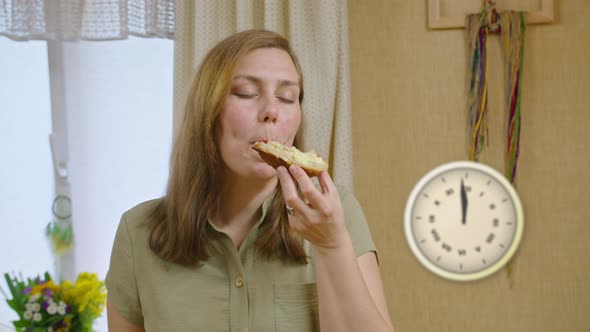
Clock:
11:59
